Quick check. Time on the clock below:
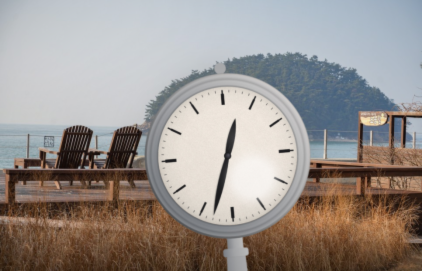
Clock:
12:33
